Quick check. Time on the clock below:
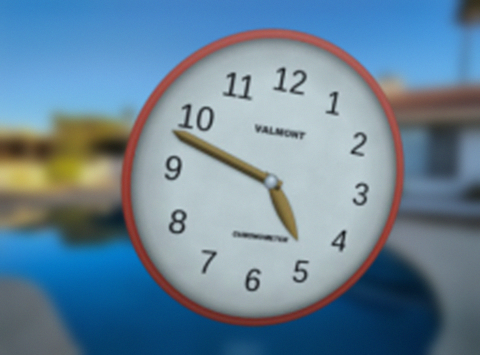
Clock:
4:48
